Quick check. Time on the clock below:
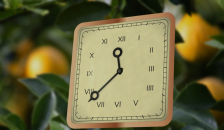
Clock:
11:38
